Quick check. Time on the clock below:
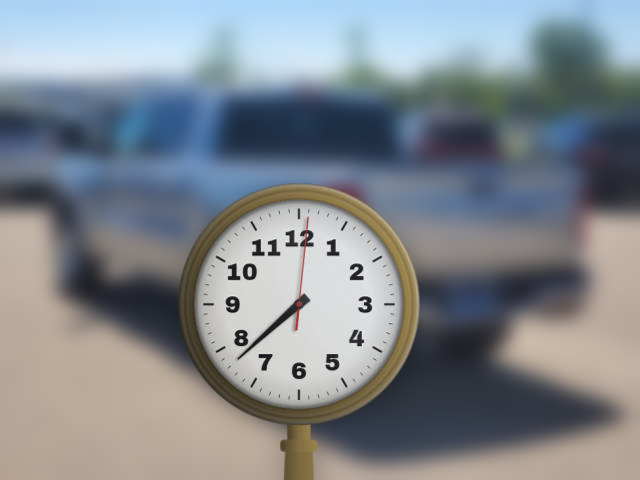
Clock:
7:38:01
